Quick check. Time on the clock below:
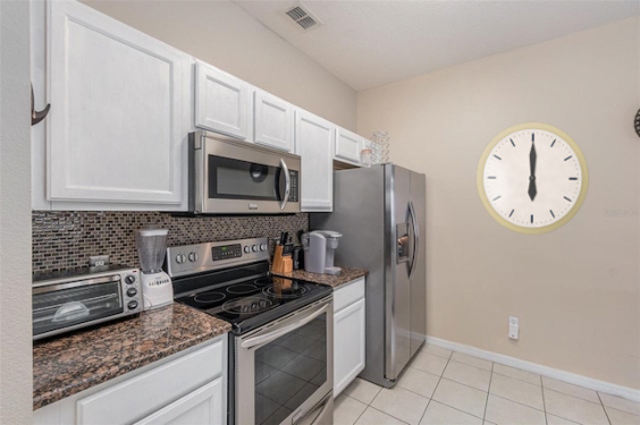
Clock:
6:00
